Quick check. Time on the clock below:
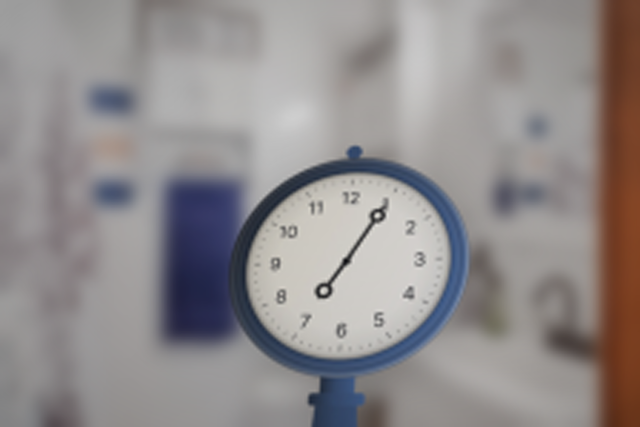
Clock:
7:05
